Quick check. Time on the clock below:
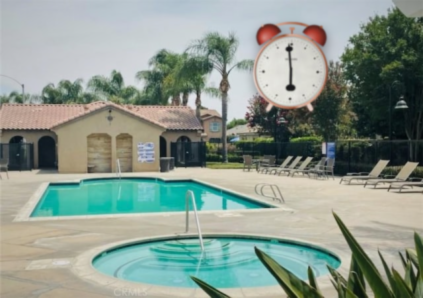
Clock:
5:59
